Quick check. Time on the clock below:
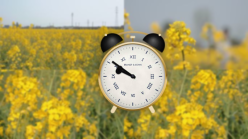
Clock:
9:51
